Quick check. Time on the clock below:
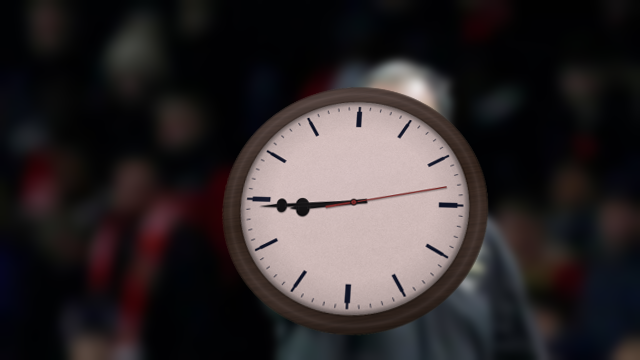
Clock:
8:44:13
